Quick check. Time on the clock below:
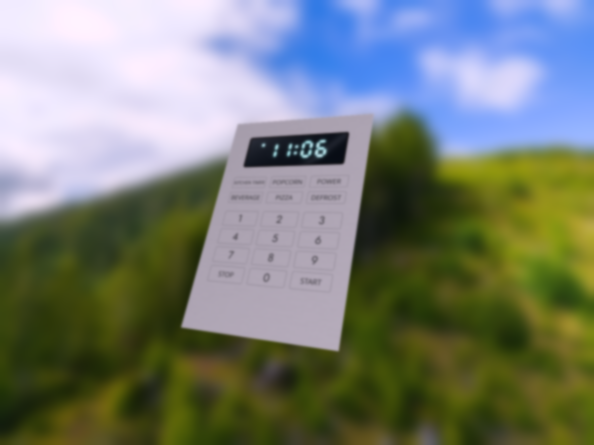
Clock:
11:06
